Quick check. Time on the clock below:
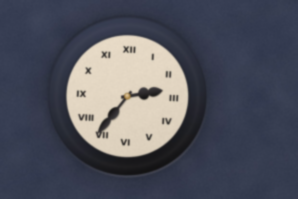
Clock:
2:36
